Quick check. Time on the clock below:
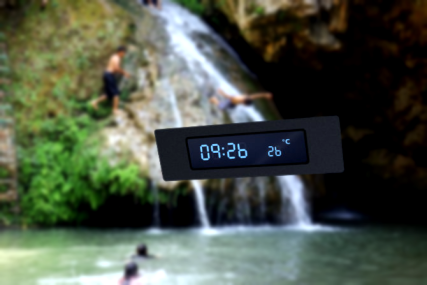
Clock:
9:26
